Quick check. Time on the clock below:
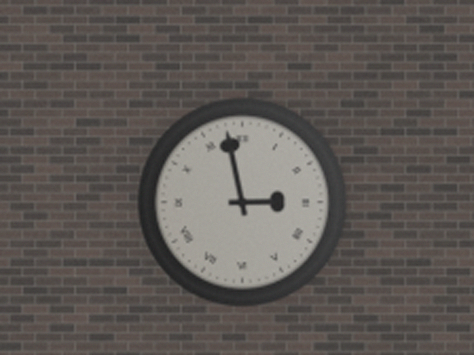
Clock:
2:58
